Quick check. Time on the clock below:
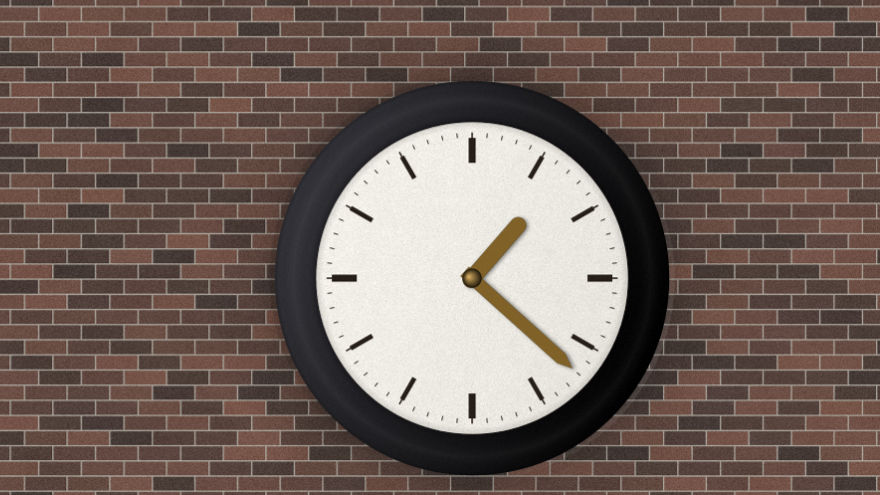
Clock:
1:22
